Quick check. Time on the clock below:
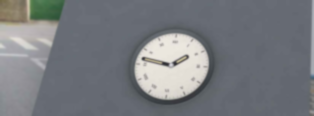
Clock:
1:47
